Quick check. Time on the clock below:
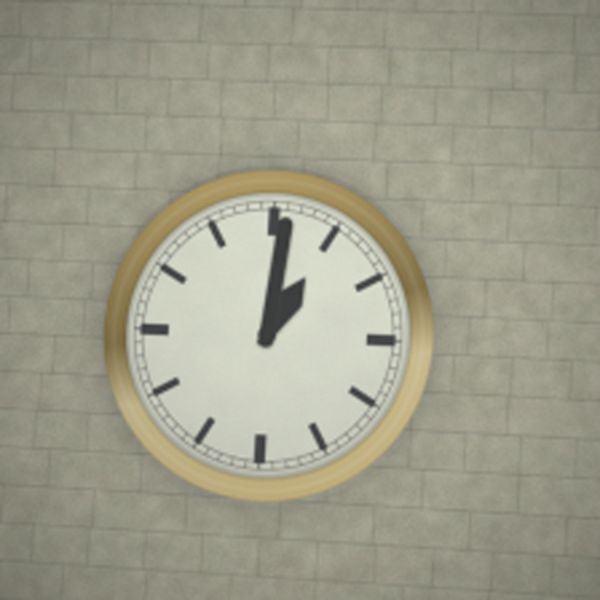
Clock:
1:01
